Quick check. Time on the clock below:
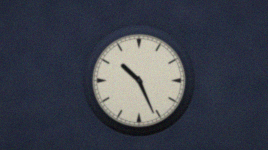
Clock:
10:26
